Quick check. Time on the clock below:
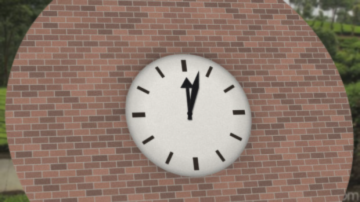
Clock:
12:03
